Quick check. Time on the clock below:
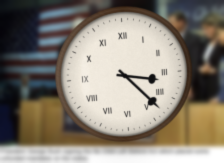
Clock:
3:23
